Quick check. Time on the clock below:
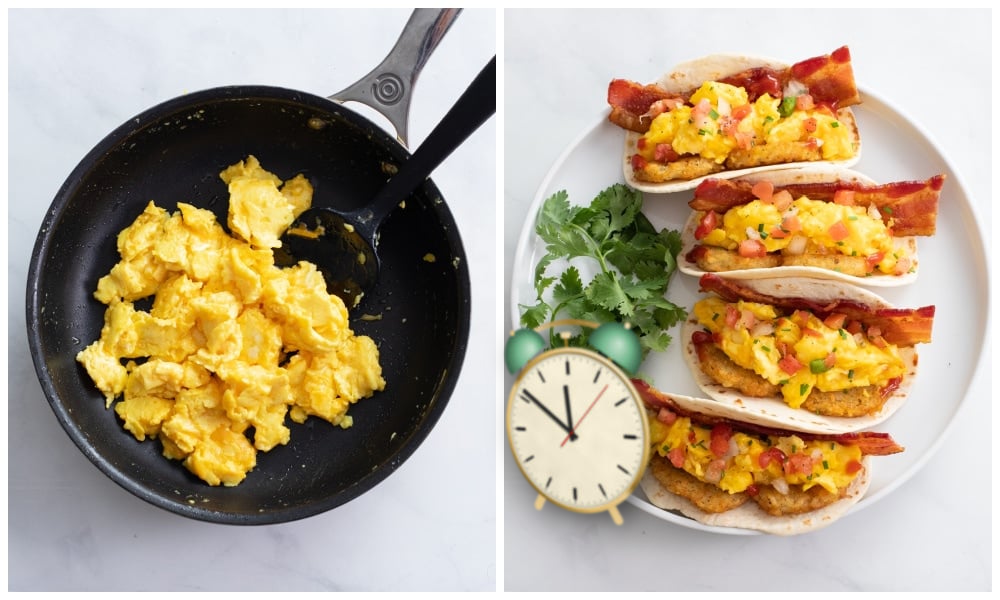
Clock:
11:51:07
